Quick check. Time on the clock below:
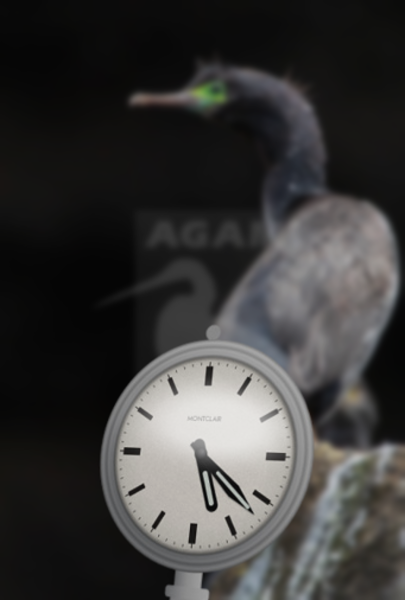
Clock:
5:22
